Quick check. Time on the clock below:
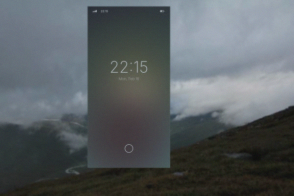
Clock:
22:15
